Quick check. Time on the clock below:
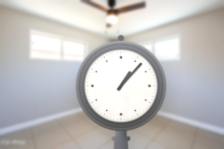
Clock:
1:07
